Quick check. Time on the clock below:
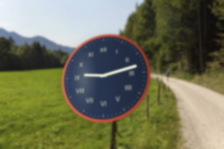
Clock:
9:13
